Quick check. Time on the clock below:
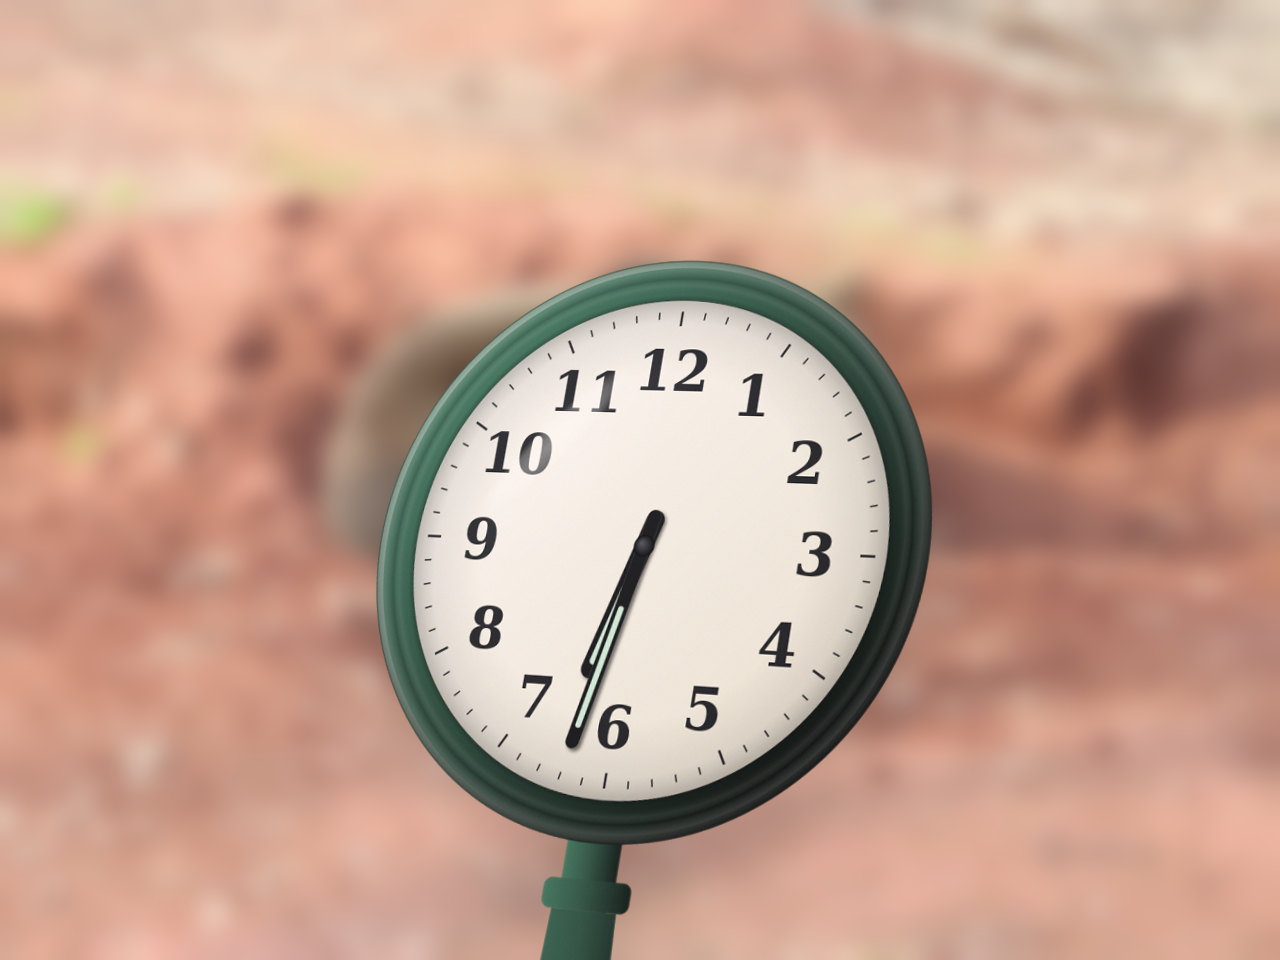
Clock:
6:32
